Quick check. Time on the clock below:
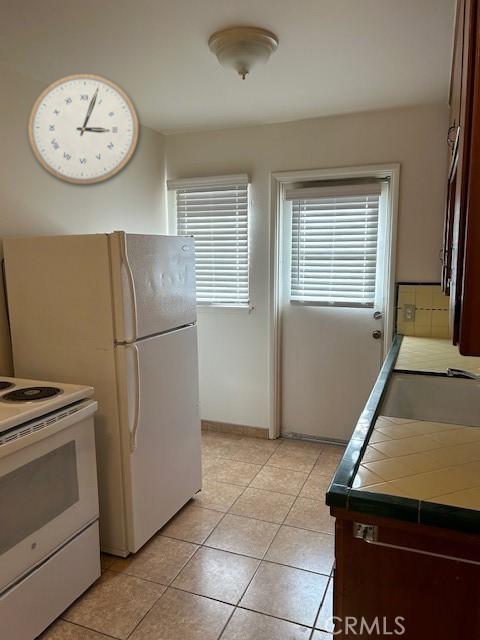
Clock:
3:03
